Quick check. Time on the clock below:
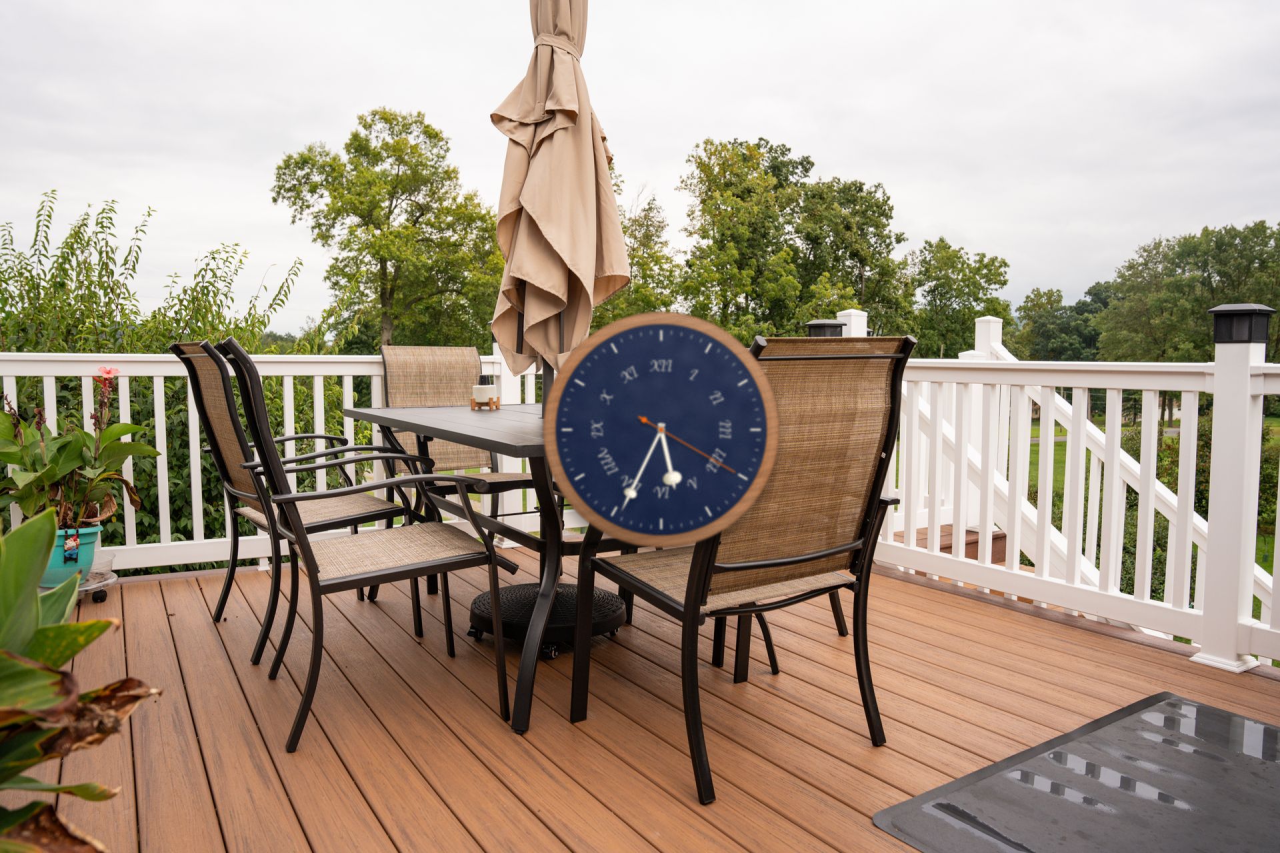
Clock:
5:34:20
